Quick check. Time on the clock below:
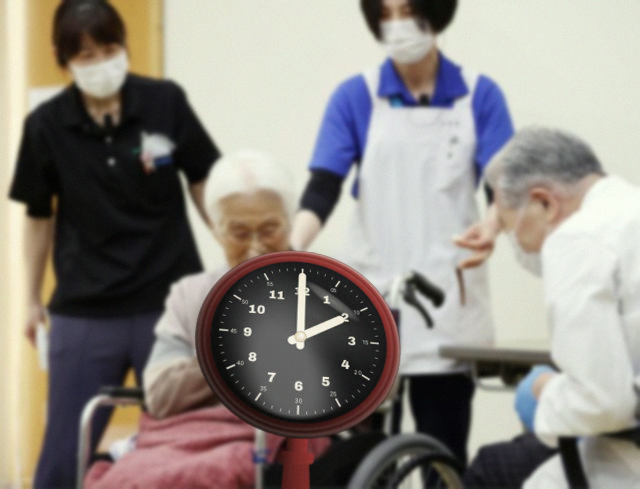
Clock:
2:00
